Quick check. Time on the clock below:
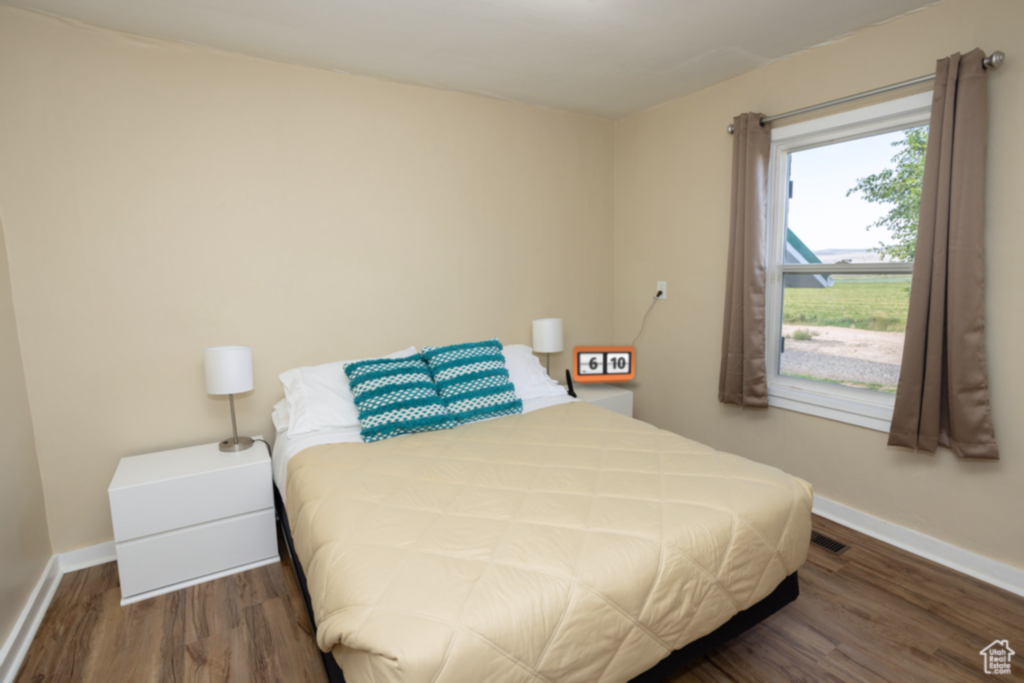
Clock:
6:10
